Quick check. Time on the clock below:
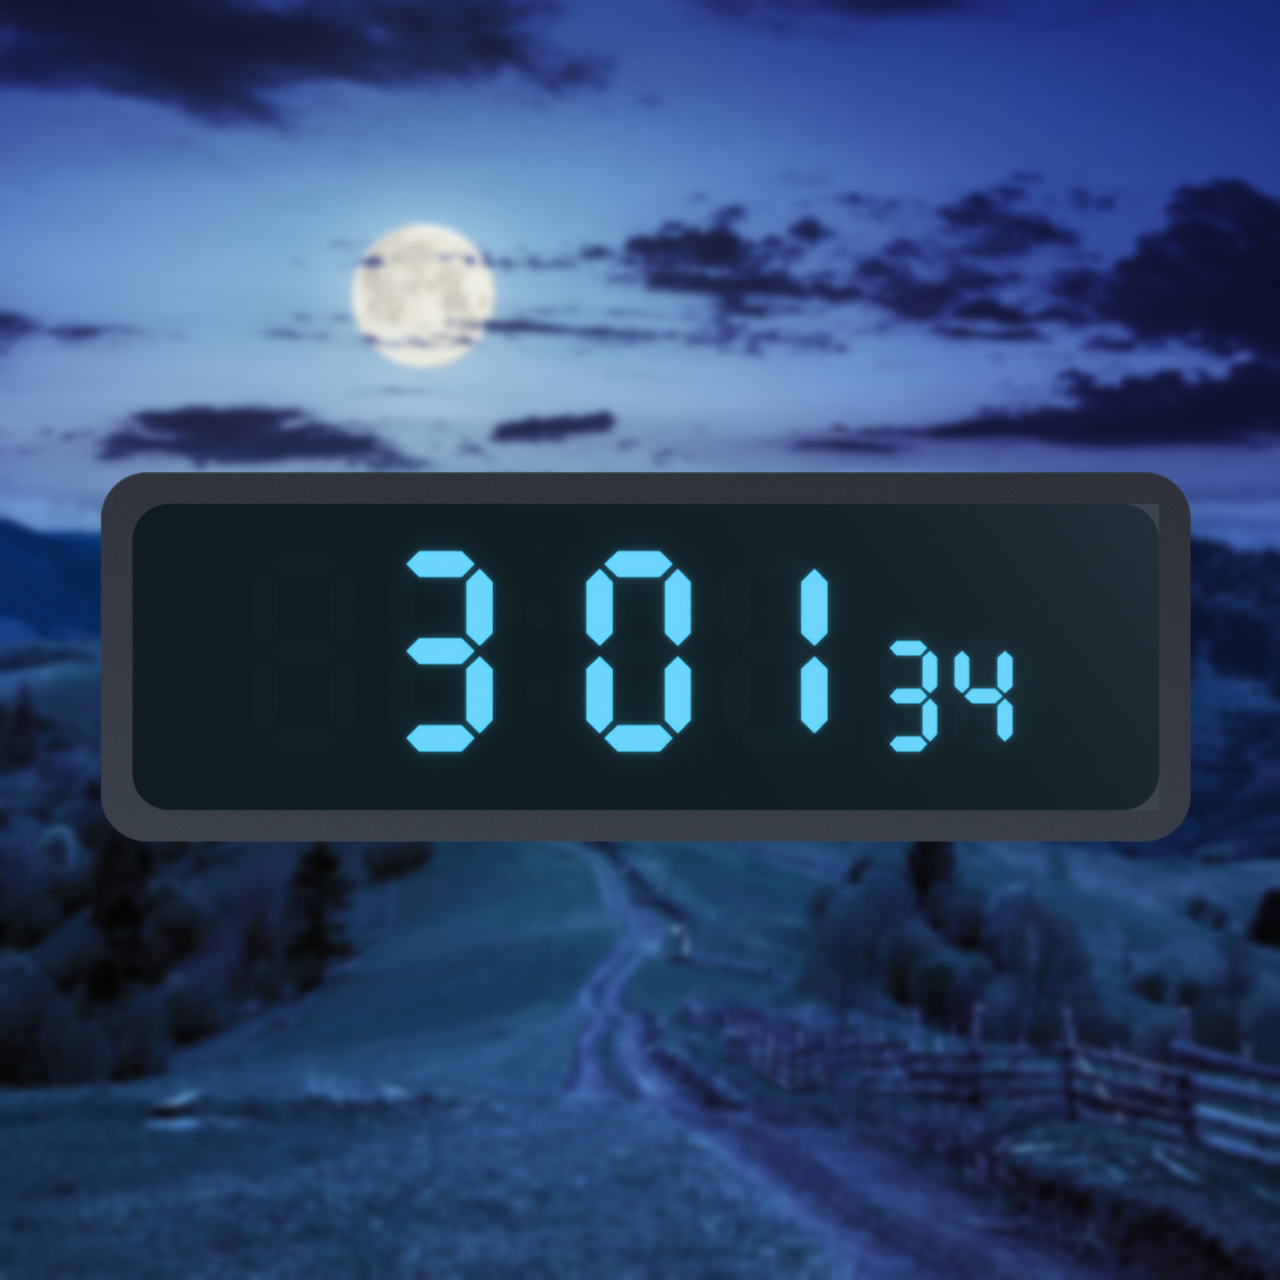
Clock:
3:01:34
